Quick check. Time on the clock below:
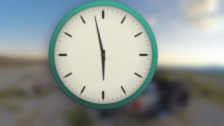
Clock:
5:58
